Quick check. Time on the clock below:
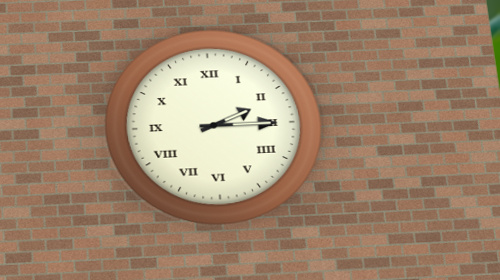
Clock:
2:15
